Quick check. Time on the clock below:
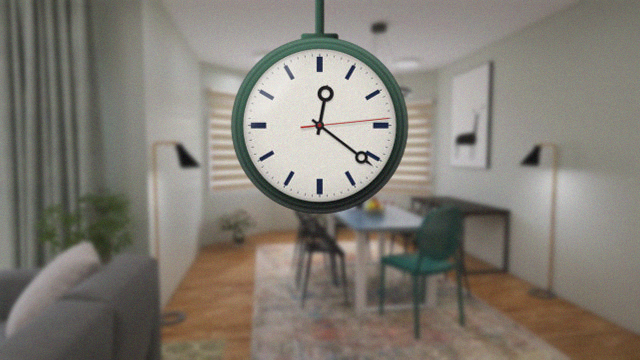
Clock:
12:21:14
